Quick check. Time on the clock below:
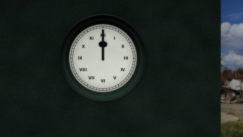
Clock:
12:00
